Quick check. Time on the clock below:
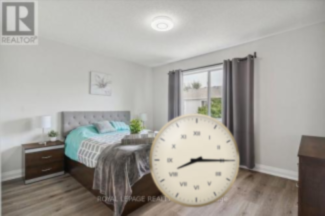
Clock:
8:15
